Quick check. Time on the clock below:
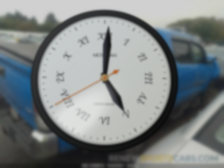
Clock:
5:00:40
